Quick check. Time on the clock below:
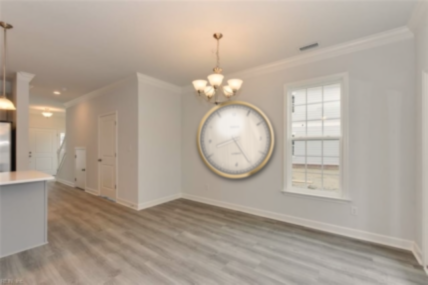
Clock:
8:25
